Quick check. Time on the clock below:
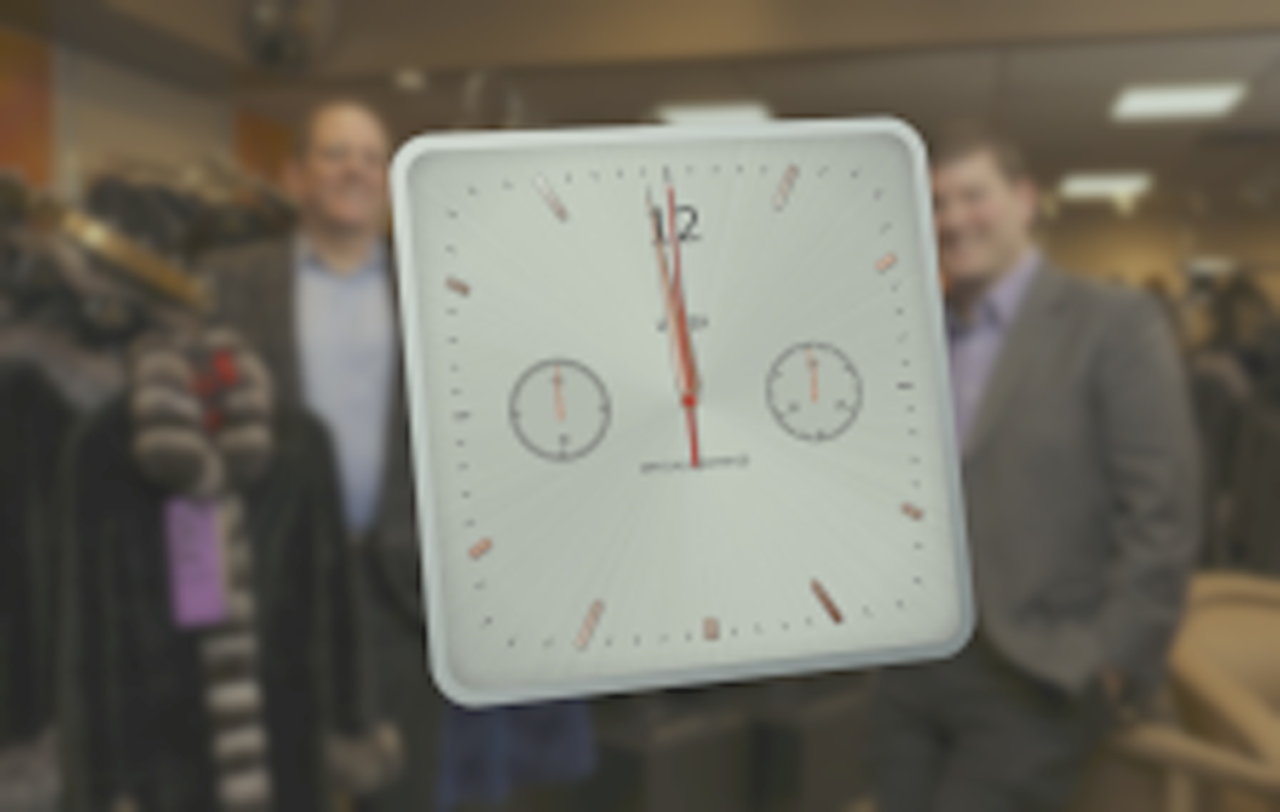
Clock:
11:59
